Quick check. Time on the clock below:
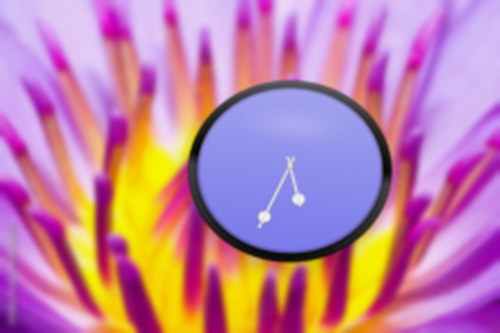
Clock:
5:34
